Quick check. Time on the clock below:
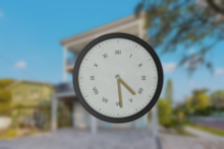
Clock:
4:29
